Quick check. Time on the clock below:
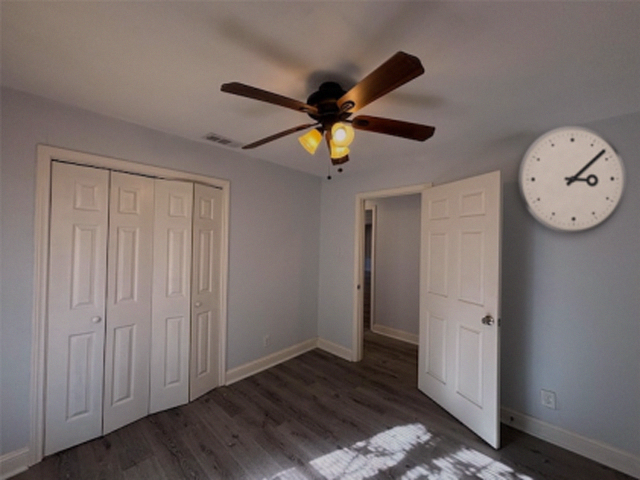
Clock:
3:08
